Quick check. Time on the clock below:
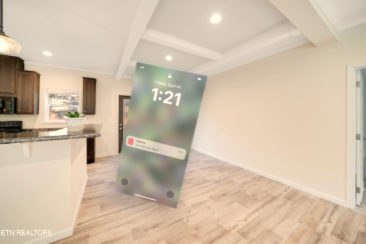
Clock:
1:21
